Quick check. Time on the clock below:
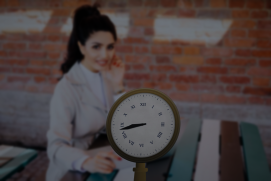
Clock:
8:43
